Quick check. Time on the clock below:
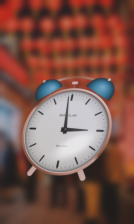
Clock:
2:59
